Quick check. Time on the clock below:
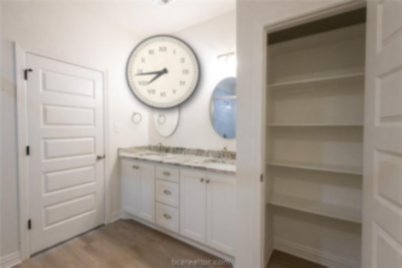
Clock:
7:44
